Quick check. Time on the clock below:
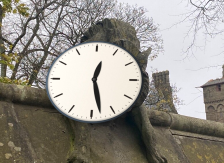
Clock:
12:28
